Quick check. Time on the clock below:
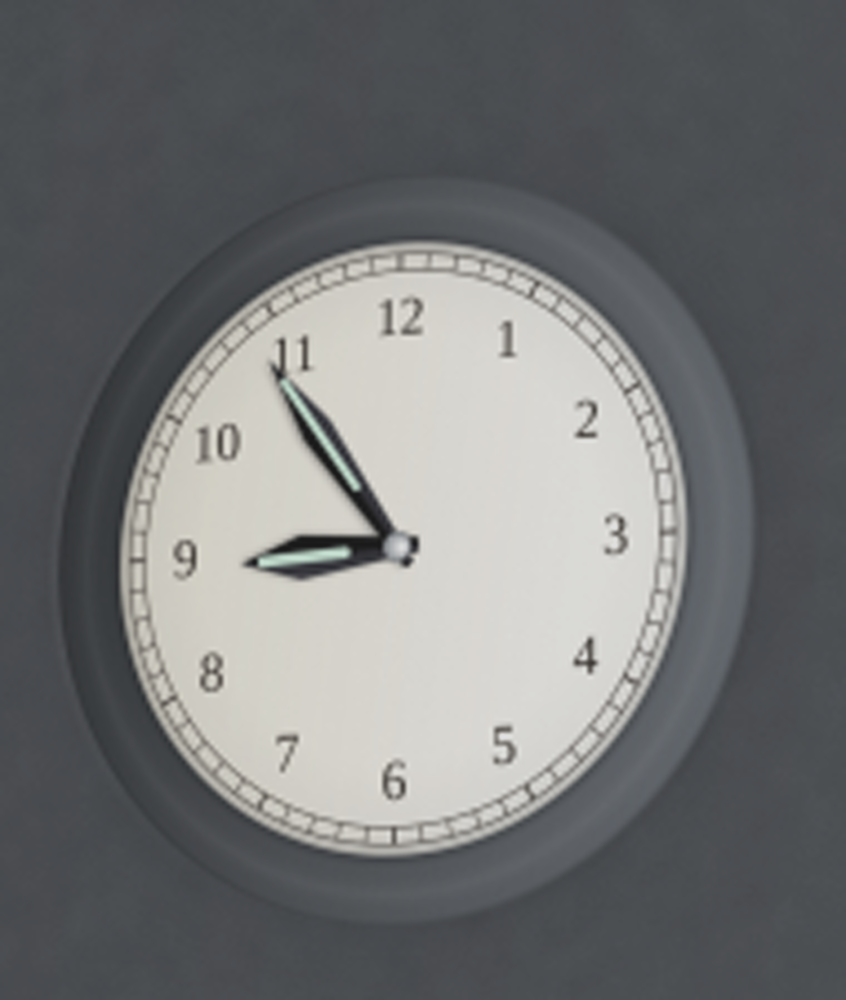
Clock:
8:54
